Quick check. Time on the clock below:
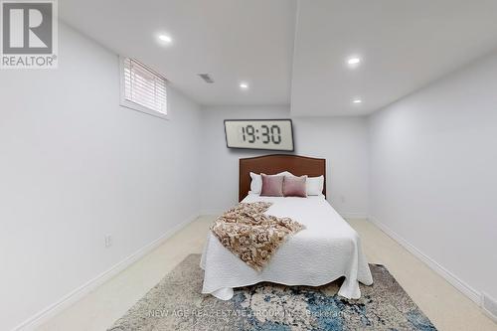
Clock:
19:30
